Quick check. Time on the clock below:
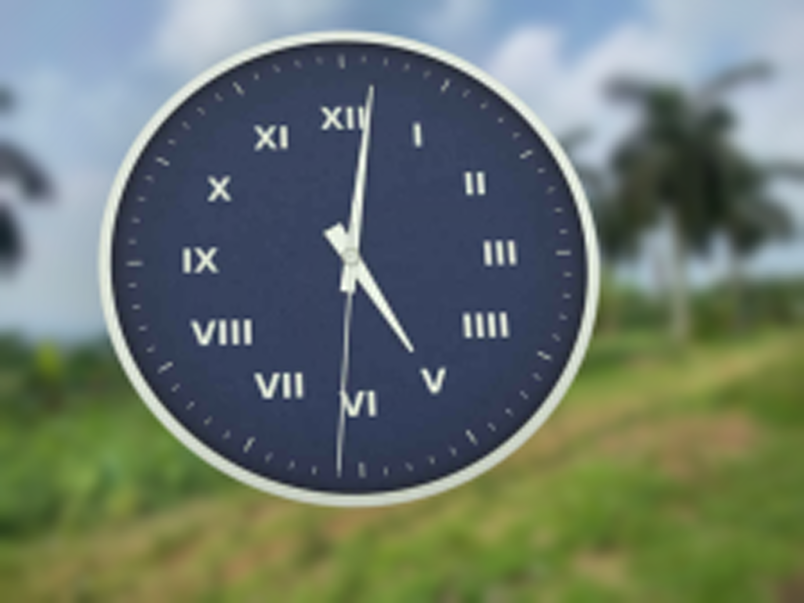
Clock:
5:01:31
